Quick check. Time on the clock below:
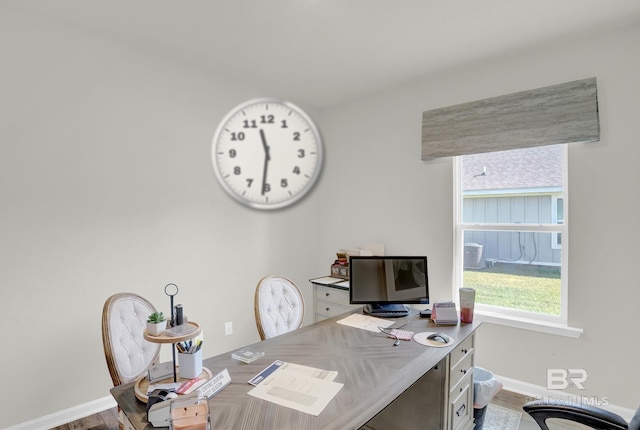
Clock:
11:31
